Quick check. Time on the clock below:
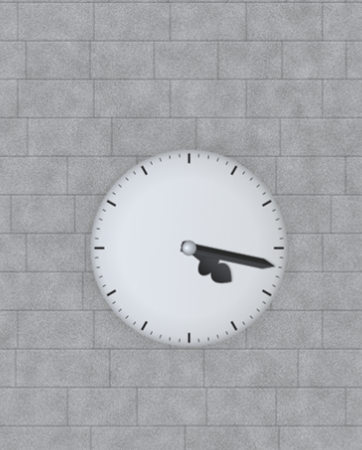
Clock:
4:17
